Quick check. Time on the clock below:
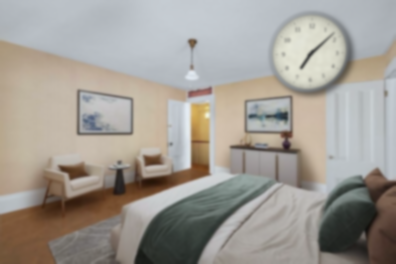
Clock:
7:08
